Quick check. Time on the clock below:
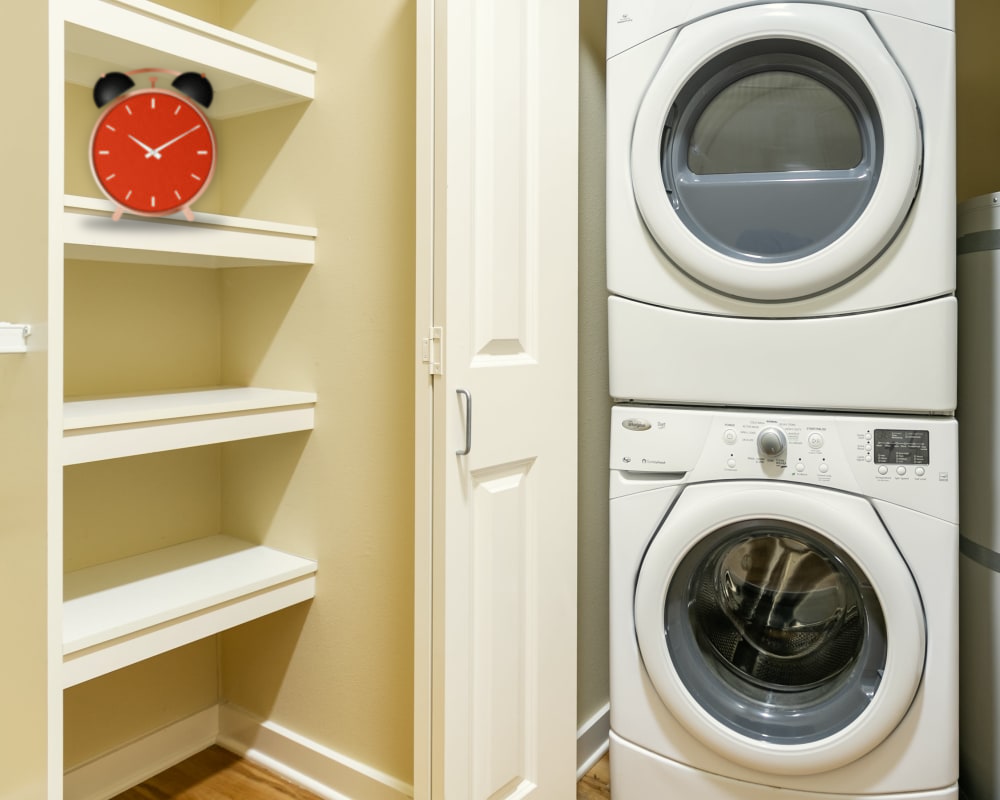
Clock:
10:10
